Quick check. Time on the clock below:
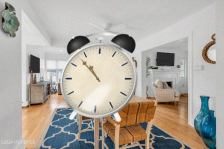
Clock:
10:53
